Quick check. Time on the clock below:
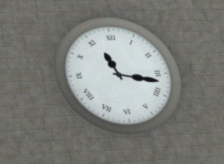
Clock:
11:17
